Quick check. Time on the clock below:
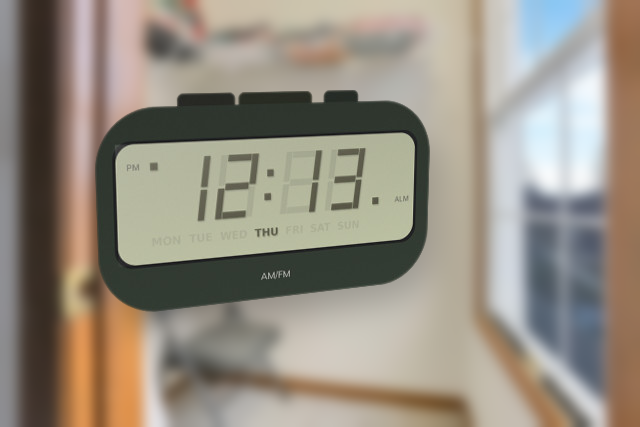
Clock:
12:13
